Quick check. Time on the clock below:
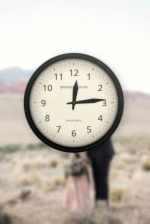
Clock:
12:14
